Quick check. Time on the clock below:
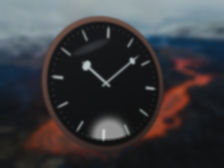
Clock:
10:08
